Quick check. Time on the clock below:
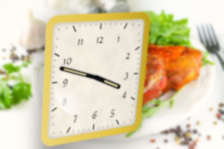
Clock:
3:48
